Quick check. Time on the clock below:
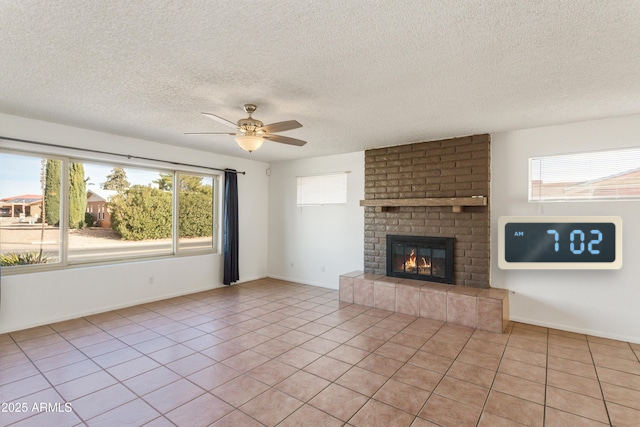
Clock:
7:02
